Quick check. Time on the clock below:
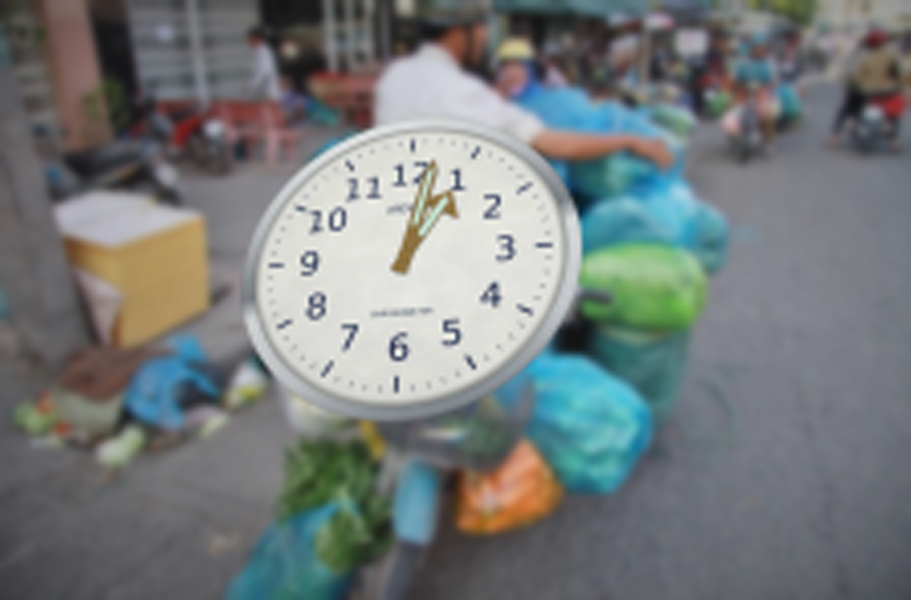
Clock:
1:02
